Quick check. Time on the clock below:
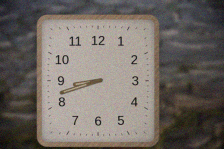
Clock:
8:42
